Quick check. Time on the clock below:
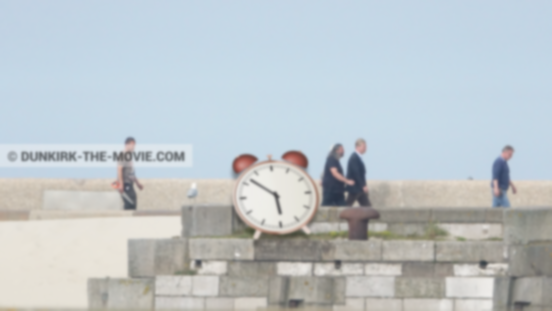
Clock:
5:52
